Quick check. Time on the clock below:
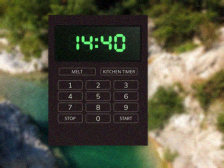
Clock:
14:40
